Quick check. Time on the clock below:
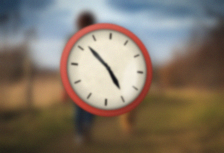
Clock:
4:52
